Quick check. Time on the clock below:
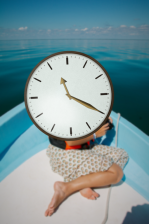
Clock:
11:20
